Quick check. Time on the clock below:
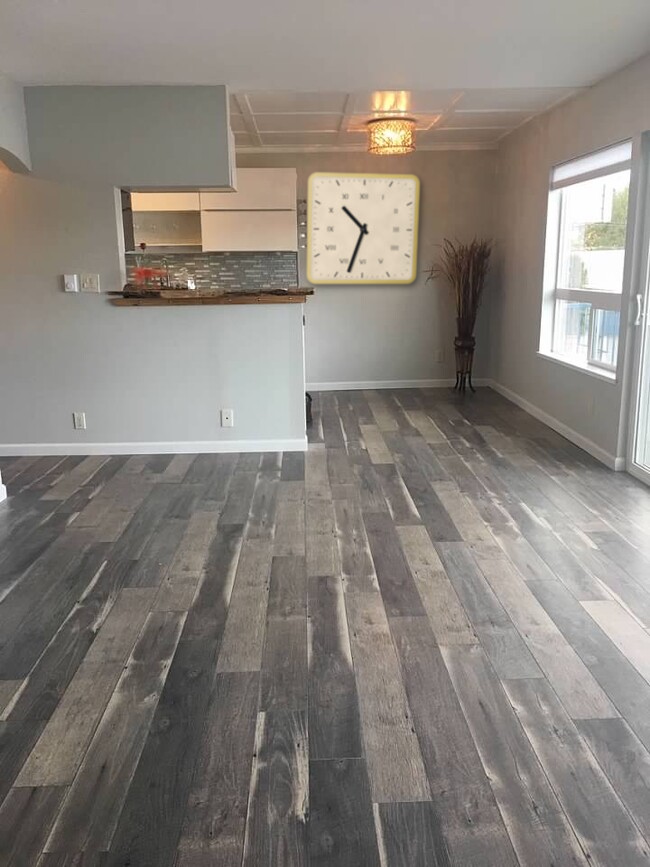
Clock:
10:33
